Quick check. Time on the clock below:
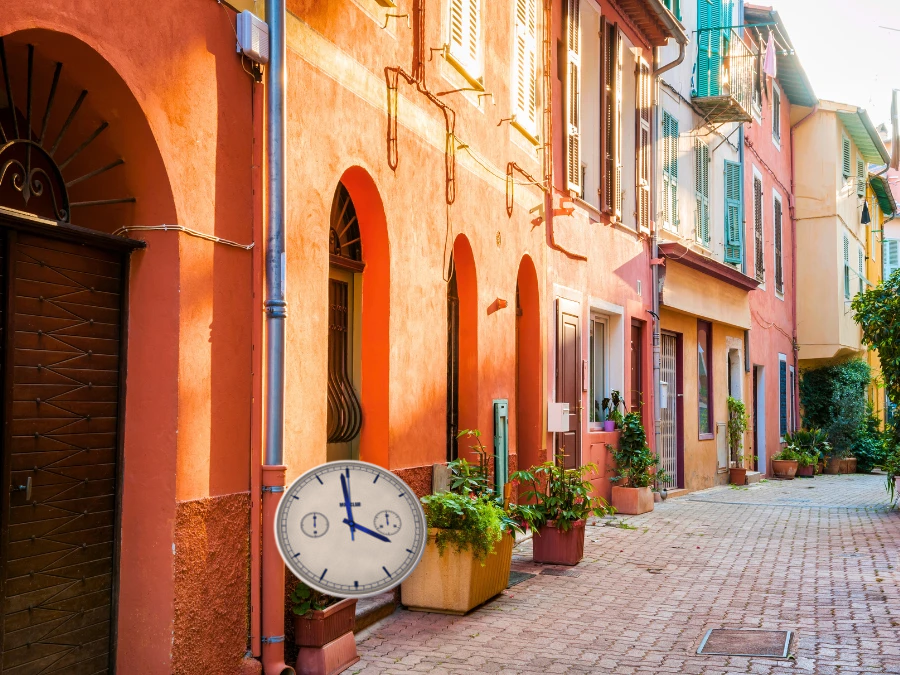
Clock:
3:59
